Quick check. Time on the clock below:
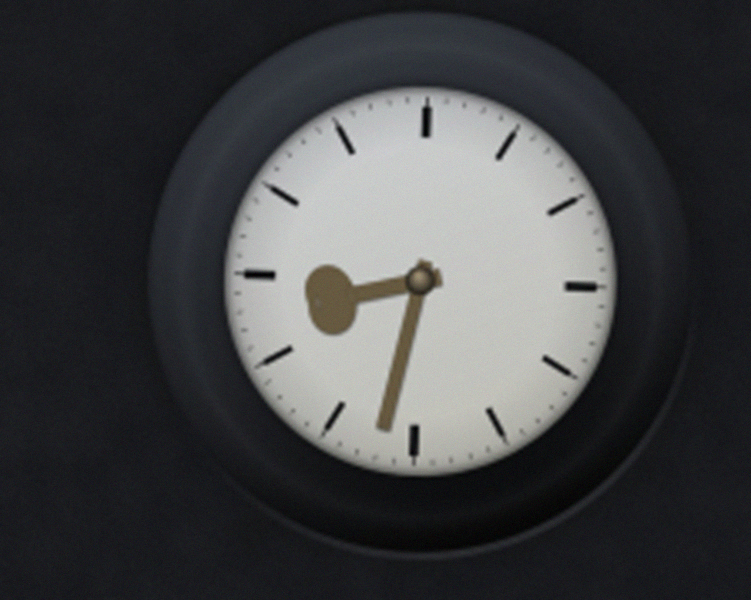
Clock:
8:32
